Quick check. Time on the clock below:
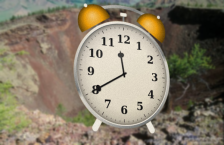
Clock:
11:40
